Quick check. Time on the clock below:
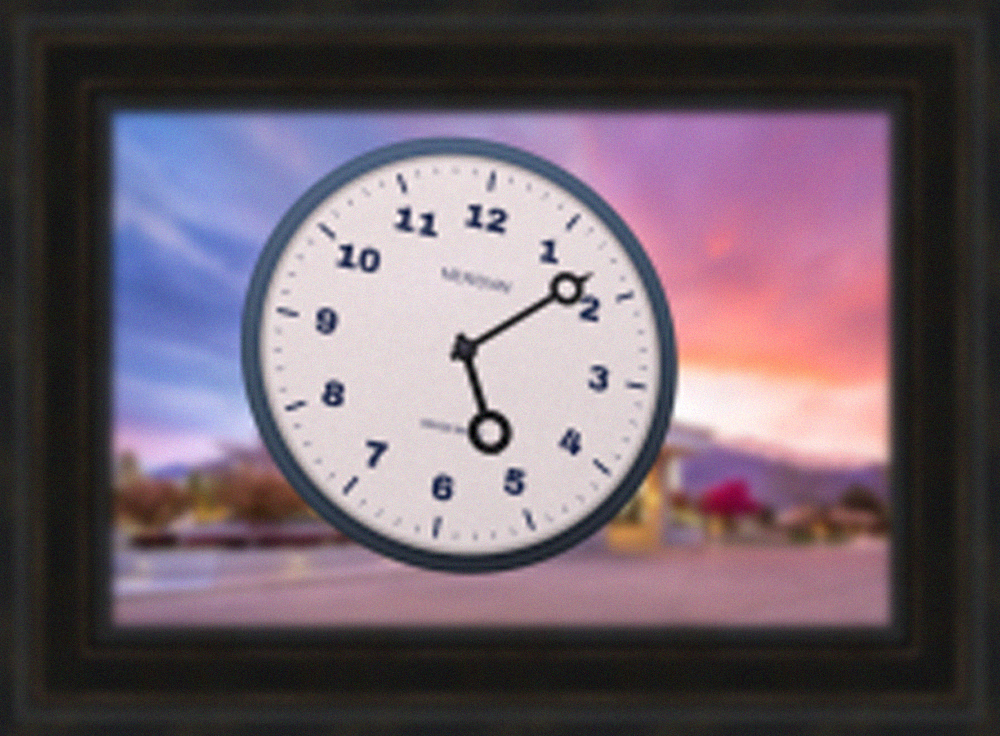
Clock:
5:08
